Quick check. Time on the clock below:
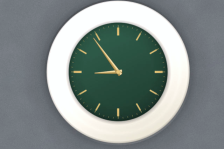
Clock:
8:54
